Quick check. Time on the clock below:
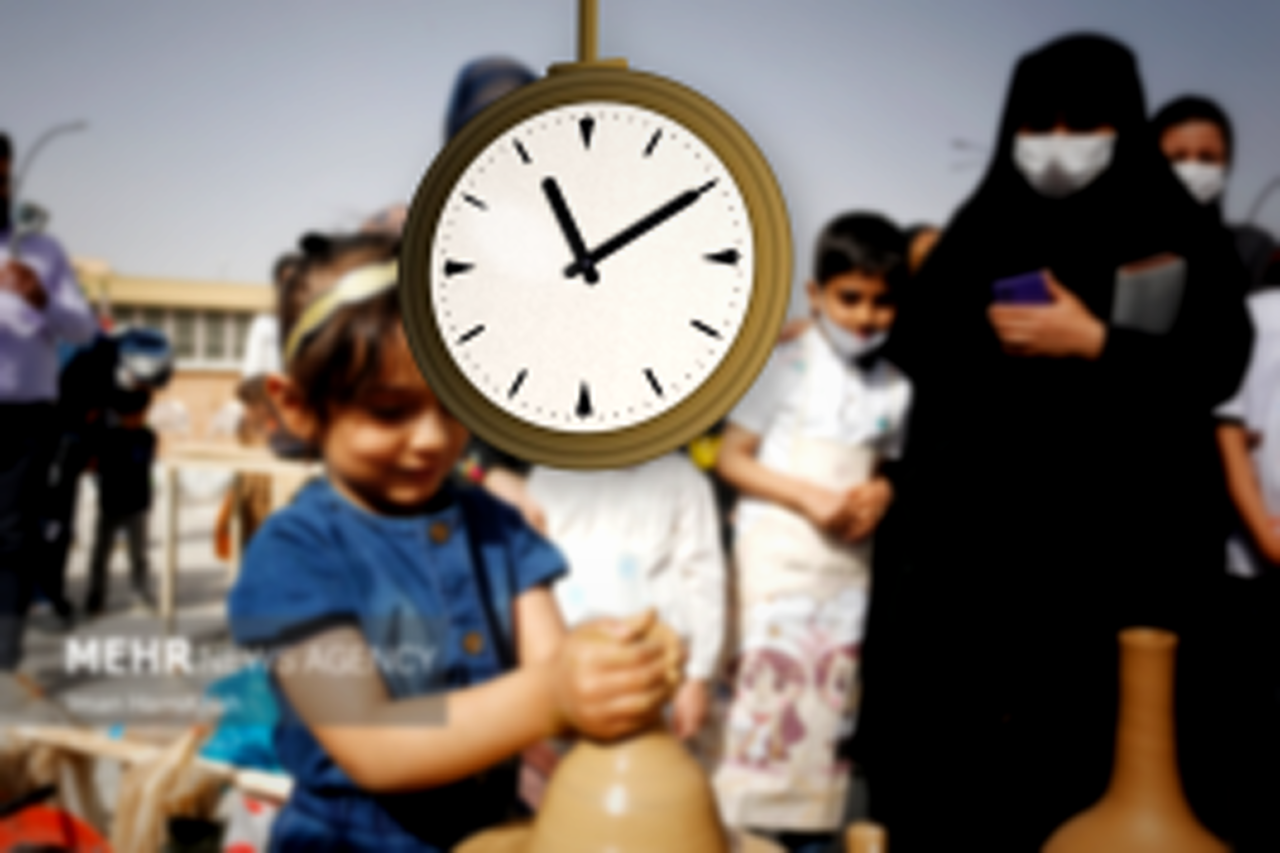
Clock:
11:10
